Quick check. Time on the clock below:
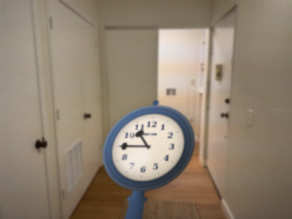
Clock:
10:45
